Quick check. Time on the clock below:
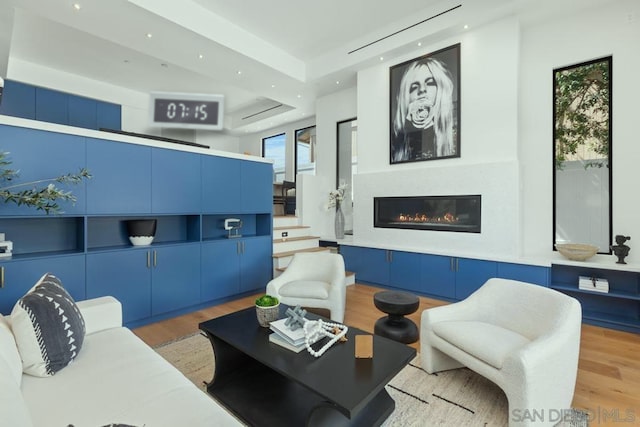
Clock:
7:15
